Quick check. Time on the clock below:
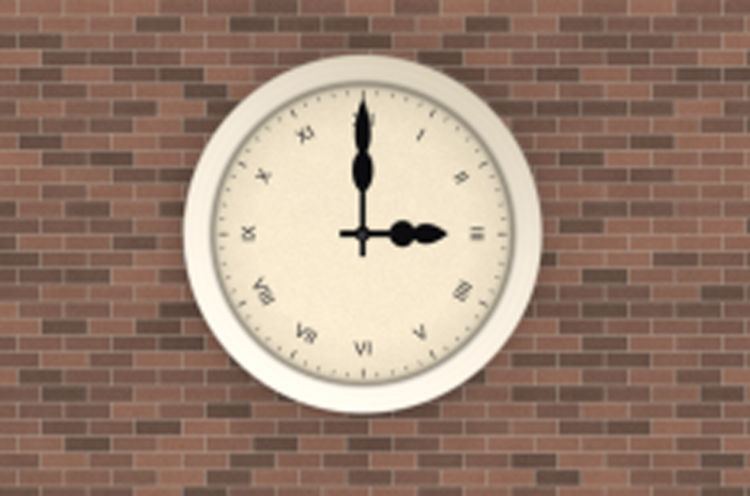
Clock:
3:00
